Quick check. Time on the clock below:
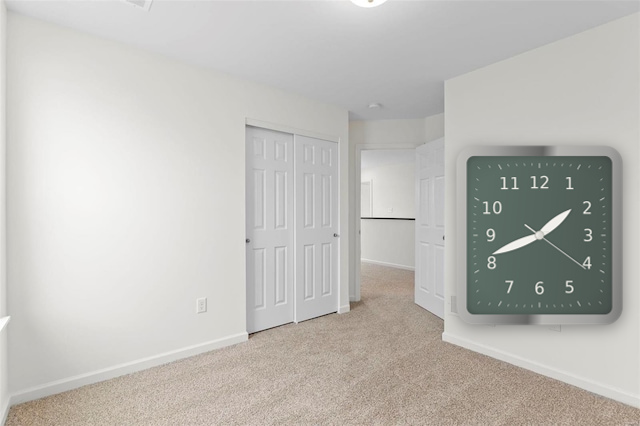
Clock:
1:41:21
